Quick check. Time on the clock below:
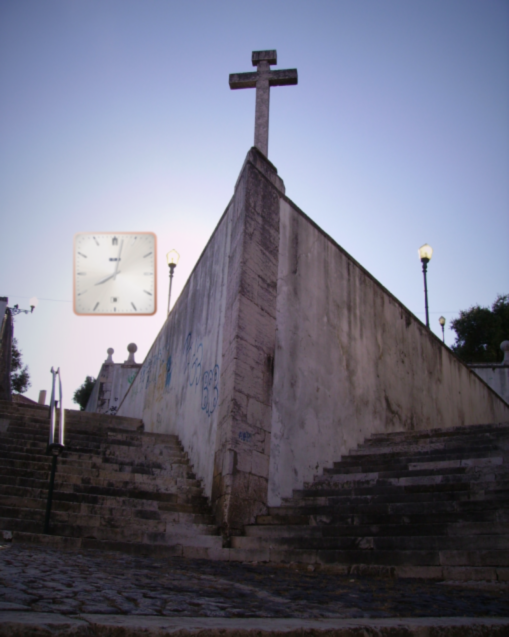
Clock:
8:02
